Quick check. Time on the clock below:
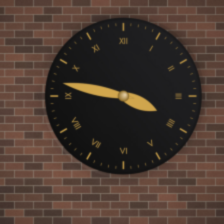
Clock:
3:47
